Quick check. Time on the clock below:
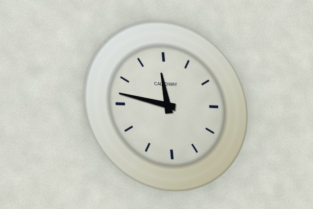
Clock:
11:47
